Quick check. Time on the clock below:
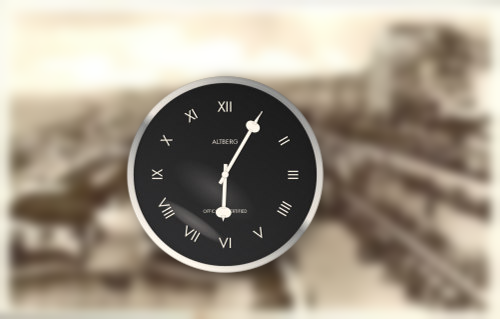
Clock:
6:05
